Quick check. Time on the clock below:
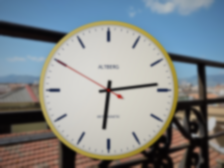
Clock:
6:13:50
